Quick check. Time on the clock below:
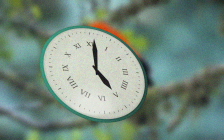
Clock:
5:01
